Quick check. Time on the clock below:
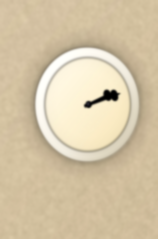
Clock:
2:12
